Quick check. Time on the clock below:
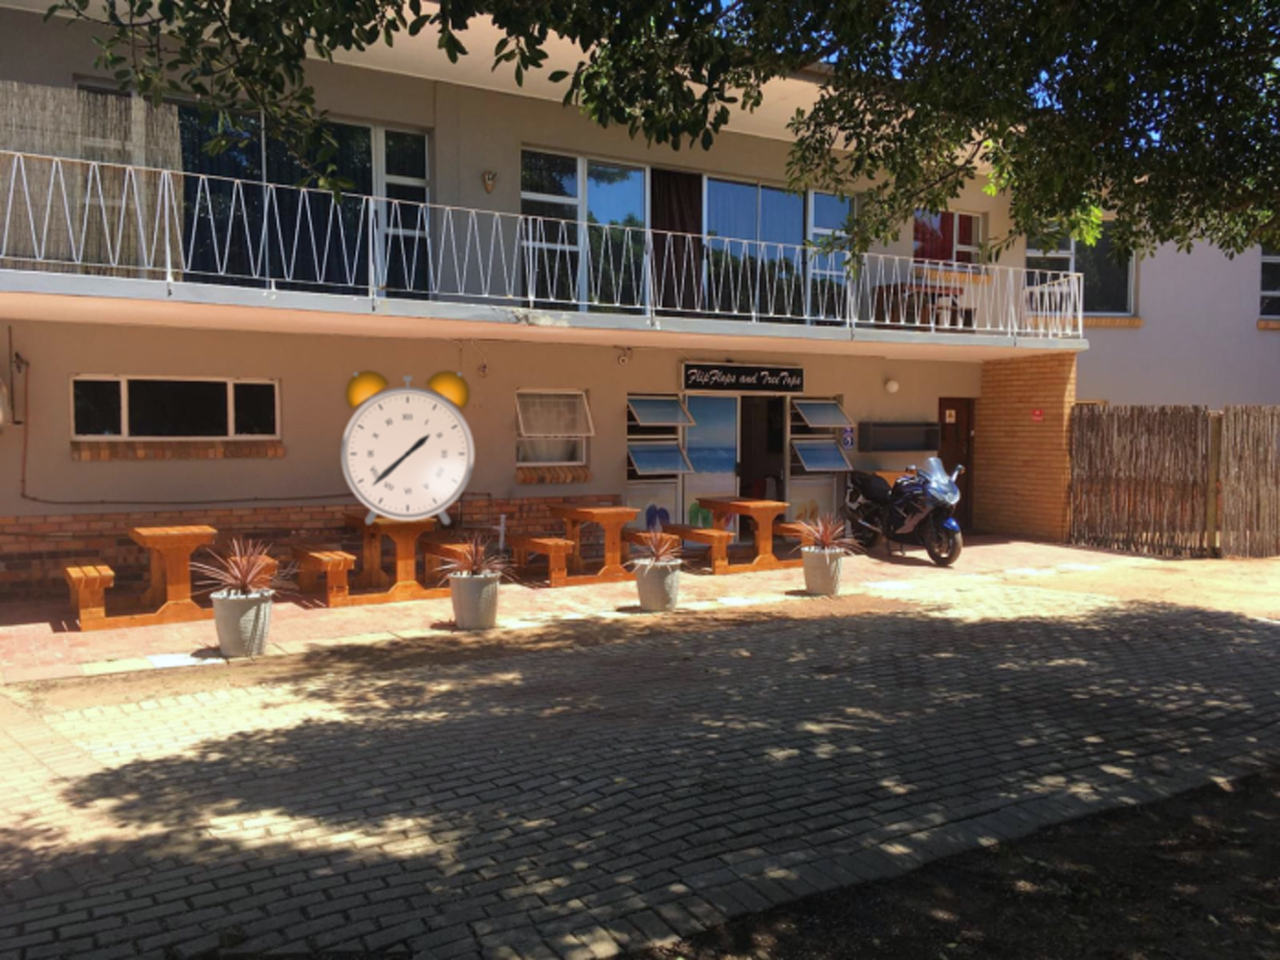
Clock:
1:38
